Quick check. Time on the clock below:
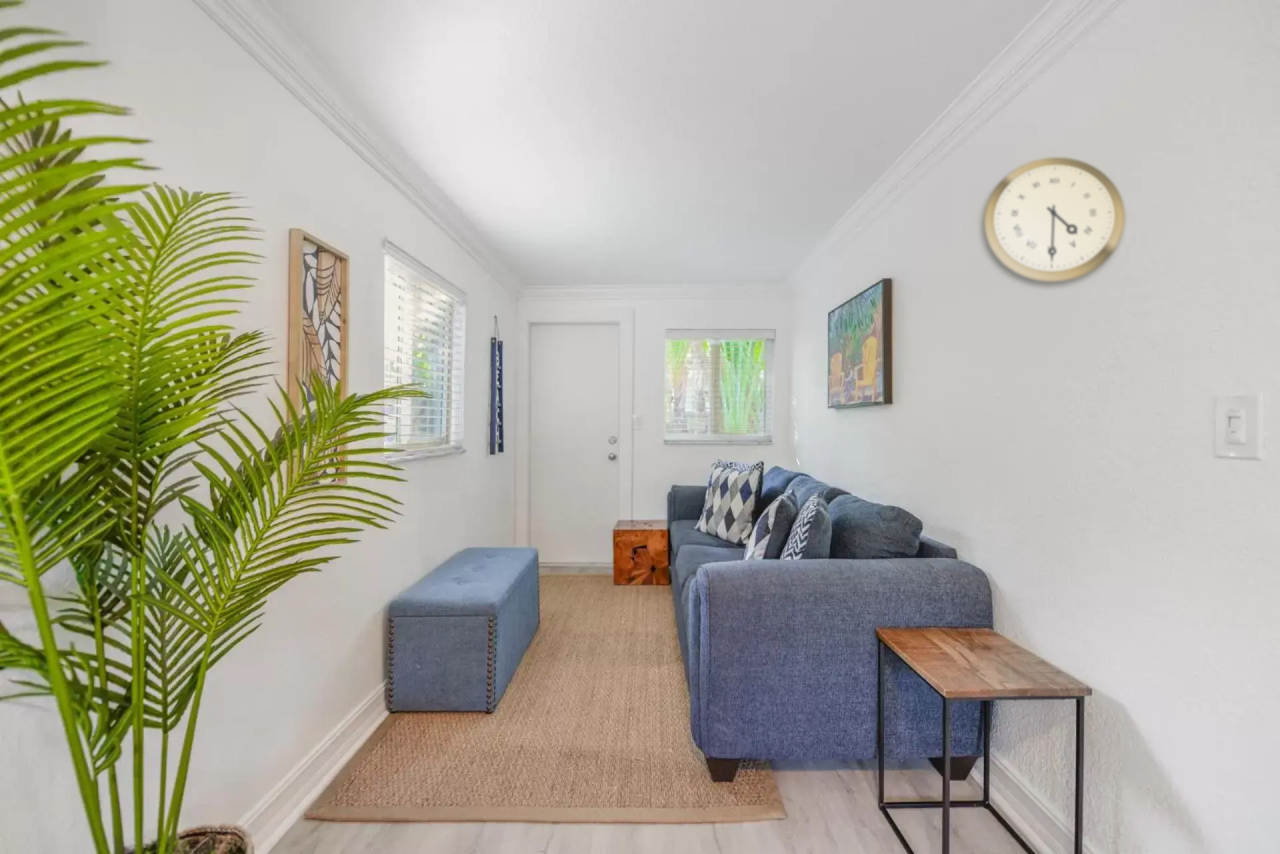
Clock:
4:30
